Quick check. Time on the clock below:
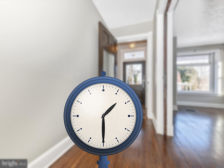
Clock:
1:30
